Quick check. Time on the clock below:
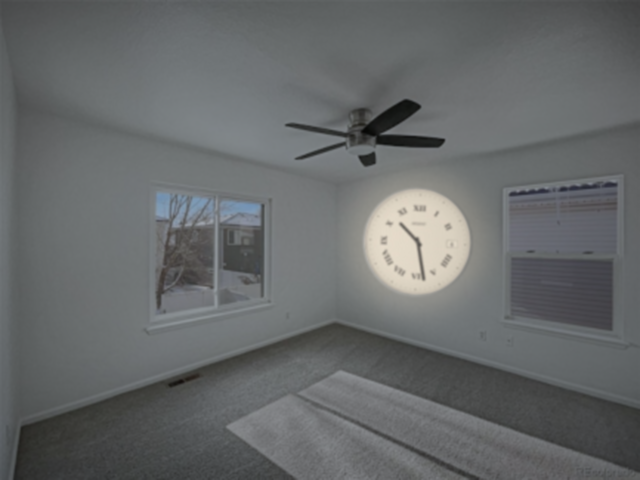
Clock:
10:28
